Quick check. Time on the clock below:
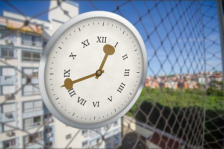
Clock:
12:42
